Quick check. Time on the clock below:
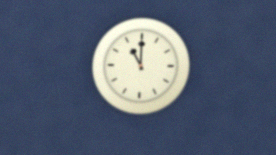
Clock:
11:00
